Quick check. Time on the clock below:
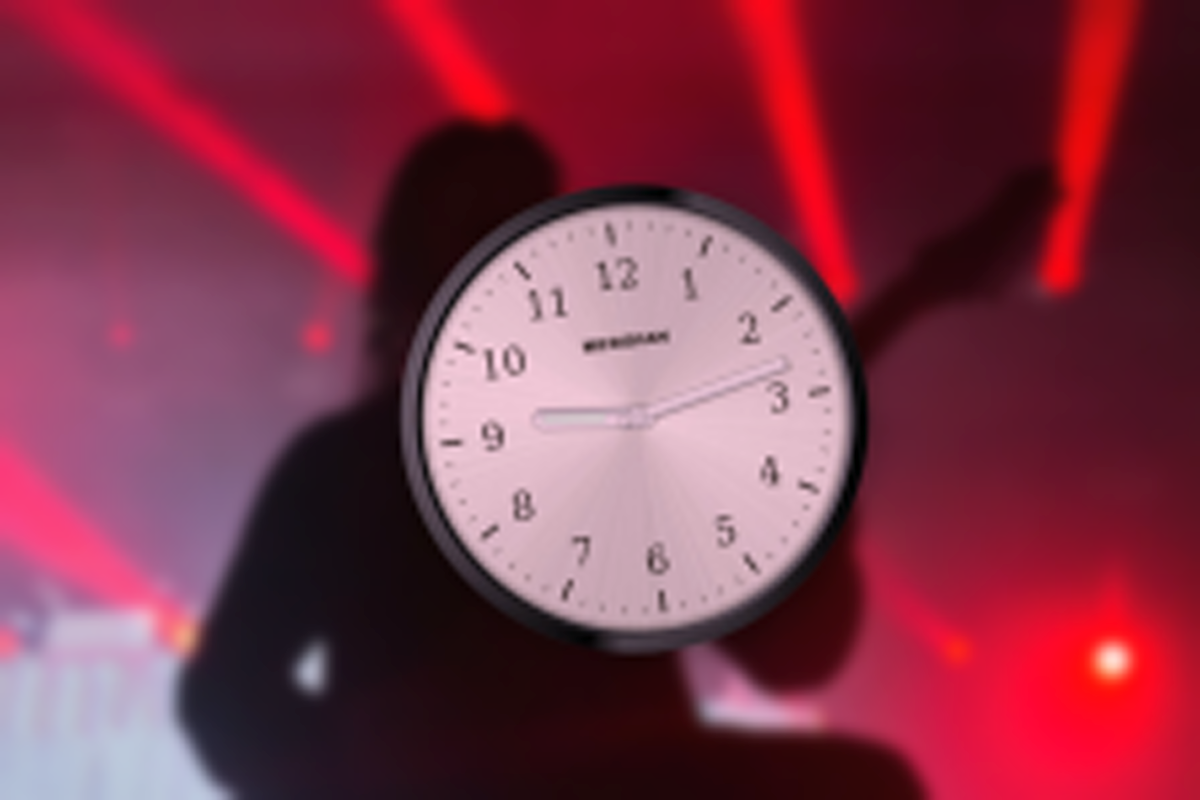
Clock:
9:13
